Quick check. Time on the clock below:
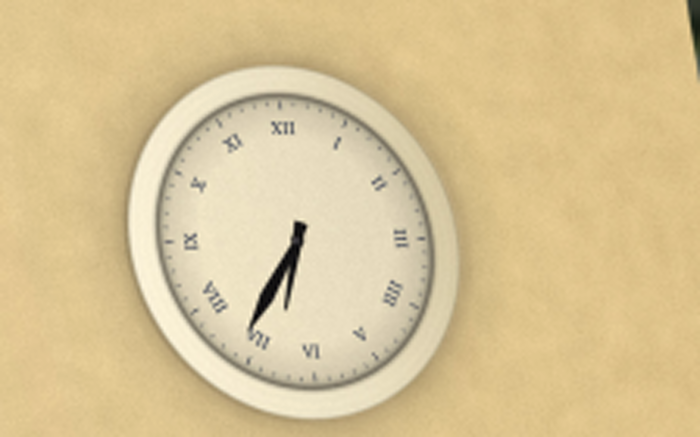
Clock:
6:36
